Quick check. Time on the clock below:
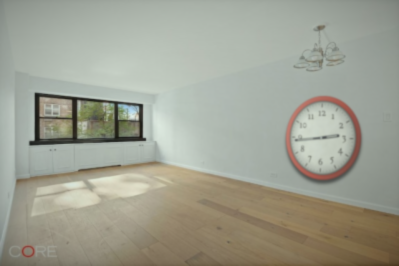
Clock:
2:44
